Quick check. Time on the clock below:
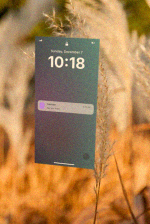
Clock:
10:18
